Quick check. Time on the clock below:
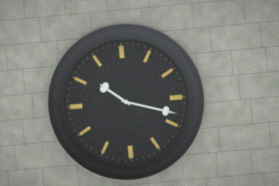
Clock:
10:18
